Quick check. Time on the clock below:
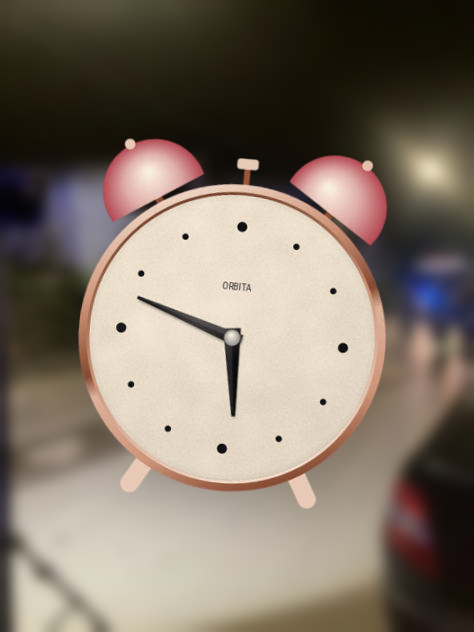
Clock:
5:48
